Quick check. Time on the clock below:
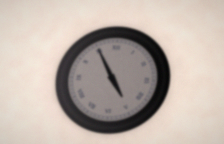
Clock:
4:55
